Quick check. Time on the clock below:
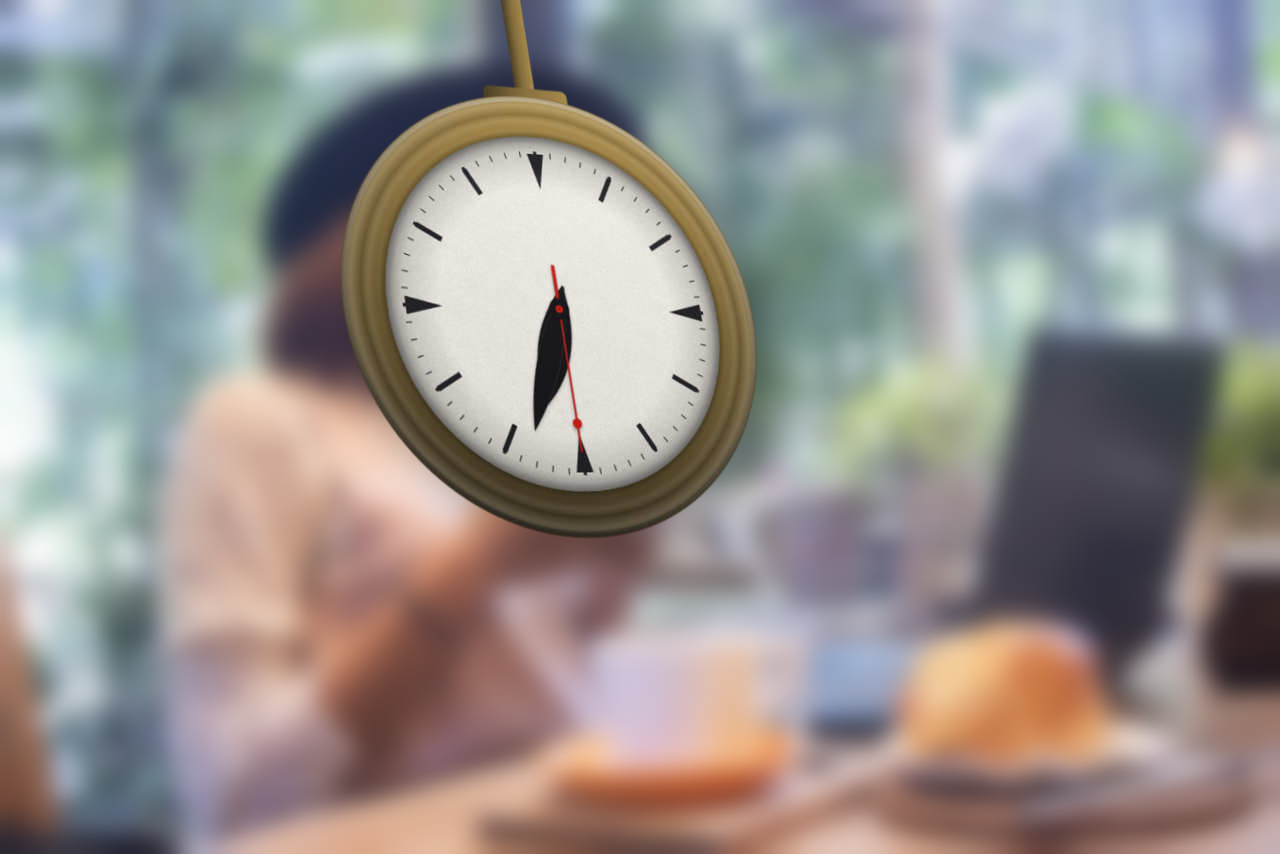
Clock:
6:33:30
